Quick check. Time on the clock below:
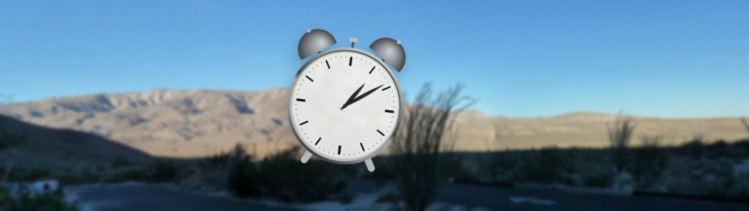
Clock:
1:09
